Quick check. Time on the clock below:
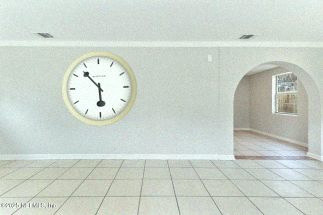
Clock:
5:53
